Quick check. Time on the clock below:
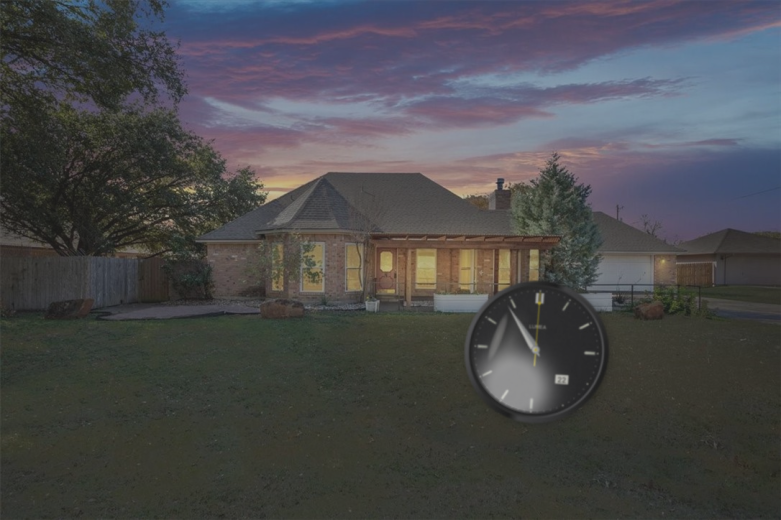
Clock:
10:54:00
